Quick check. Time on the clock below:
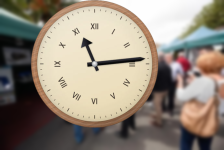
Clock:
11:14
